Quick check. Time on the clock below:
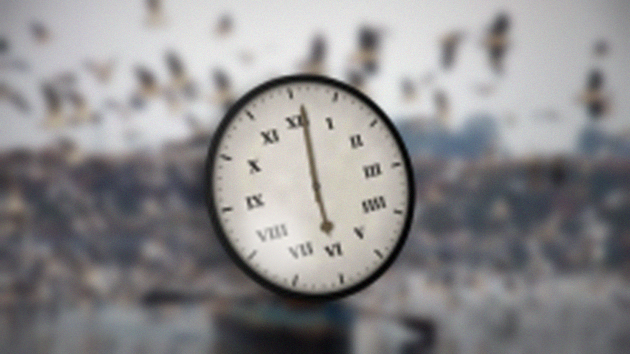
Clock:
6:01
